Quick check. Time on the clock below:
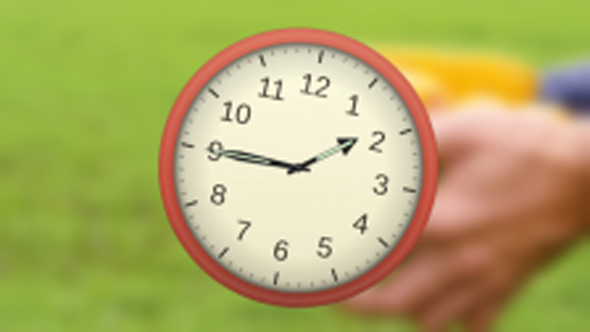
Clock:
1:45
